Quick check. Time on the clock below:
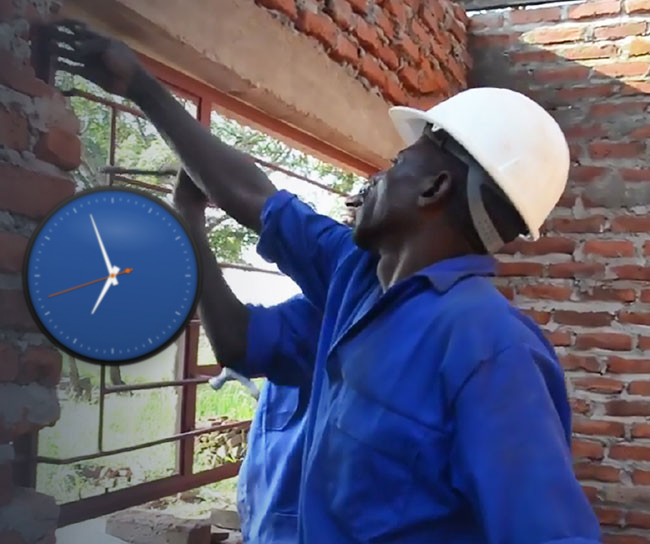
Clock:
6:56:42
